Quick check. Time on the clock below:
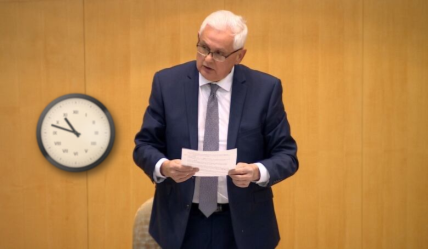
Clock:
10:48
